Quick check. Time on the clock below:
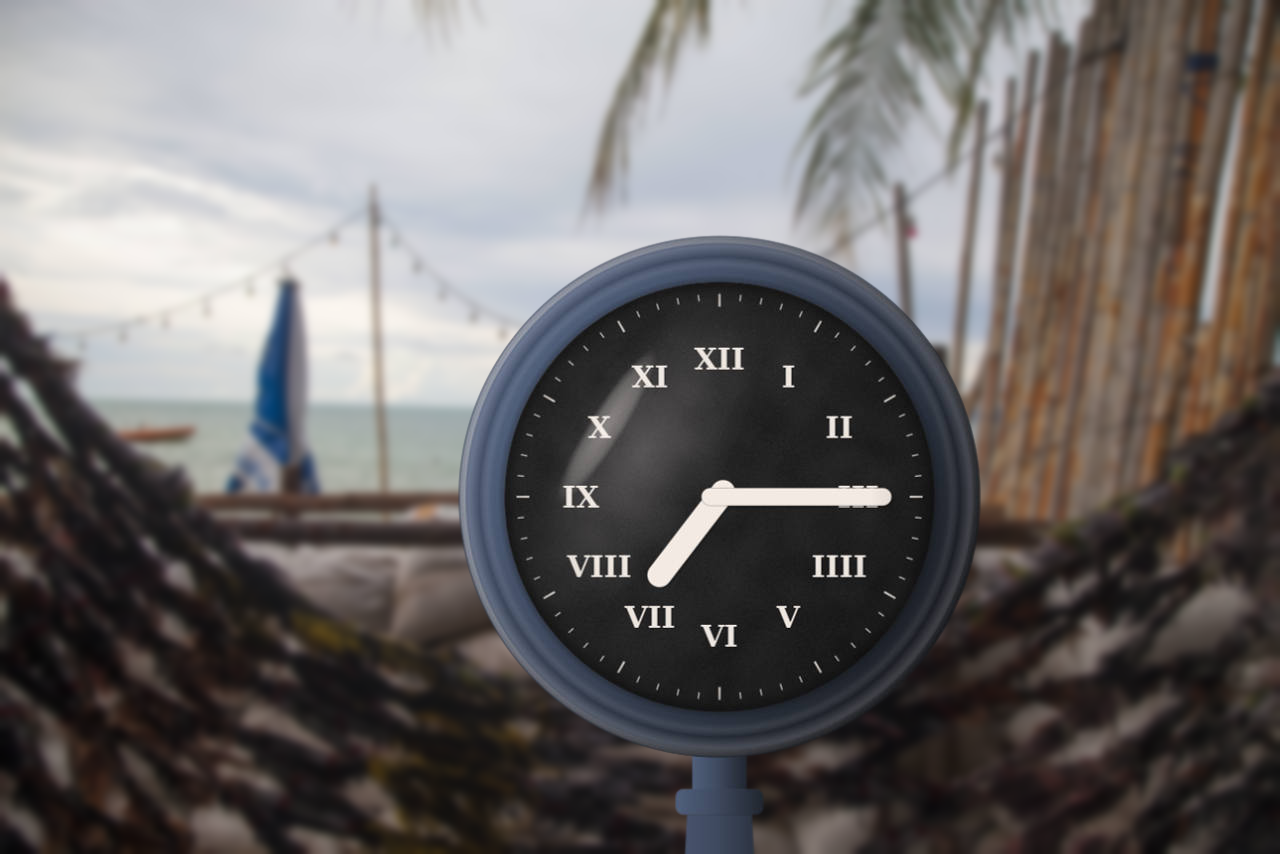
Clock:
7:15
